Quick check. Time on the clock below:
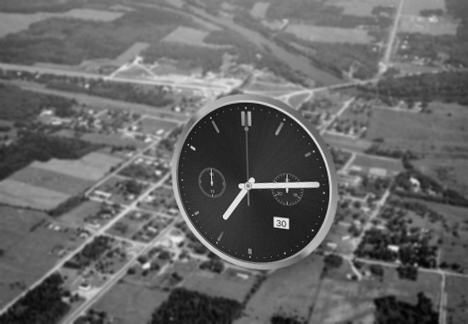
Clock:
7:14
